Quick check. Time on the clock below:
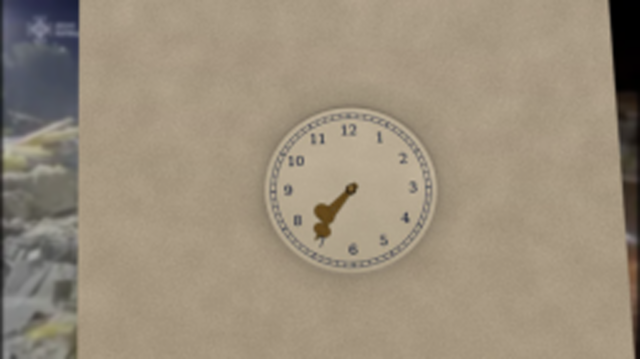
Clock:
7:36
